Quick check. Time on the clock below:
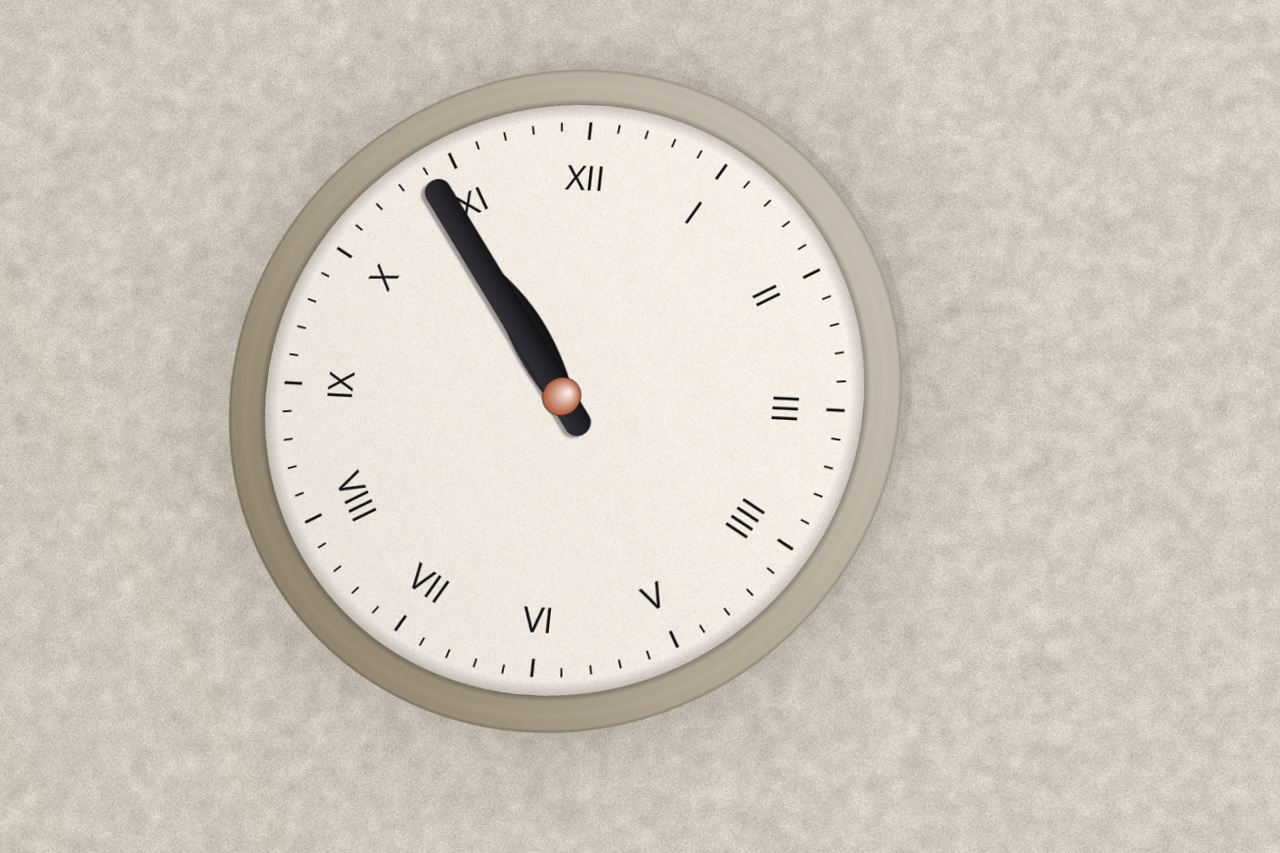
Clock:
10:54
